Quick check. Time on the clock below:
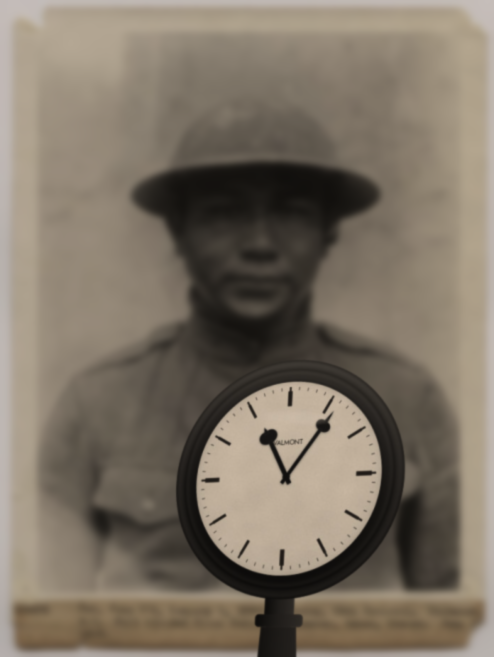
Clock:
11:06
